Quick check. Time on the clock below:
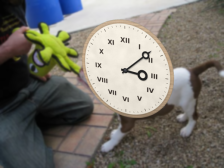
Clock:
3:08
